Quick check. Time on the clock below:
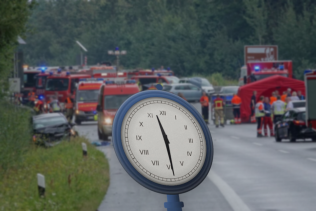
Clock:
11:29
